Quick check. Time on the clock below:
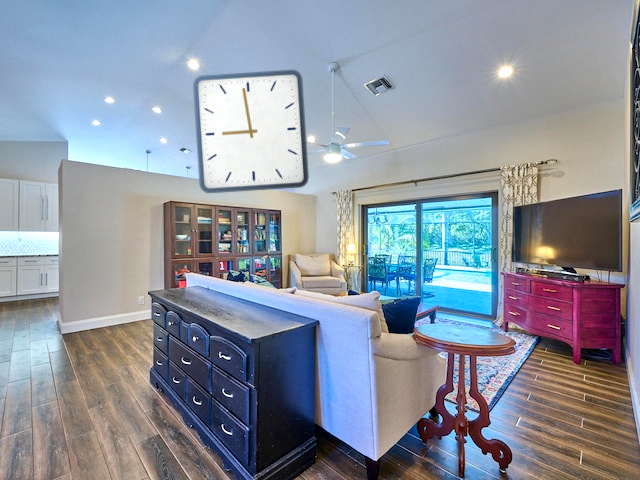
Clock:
8:59
